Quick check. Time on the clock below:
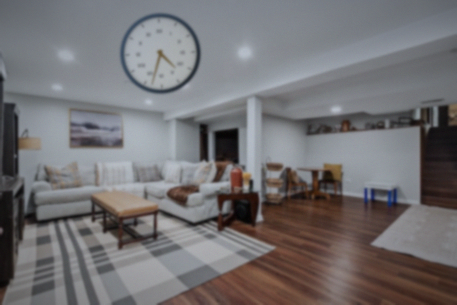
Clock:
4:33
